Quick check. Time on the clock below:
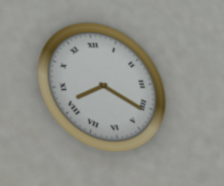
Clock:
8:21
